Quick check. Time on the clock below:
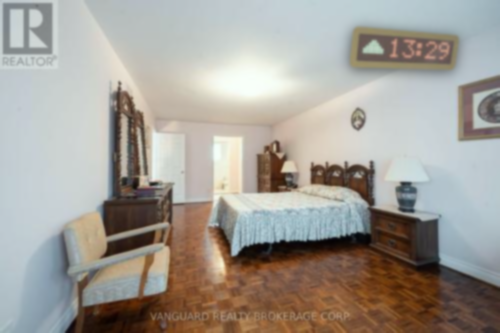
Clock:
13:29
